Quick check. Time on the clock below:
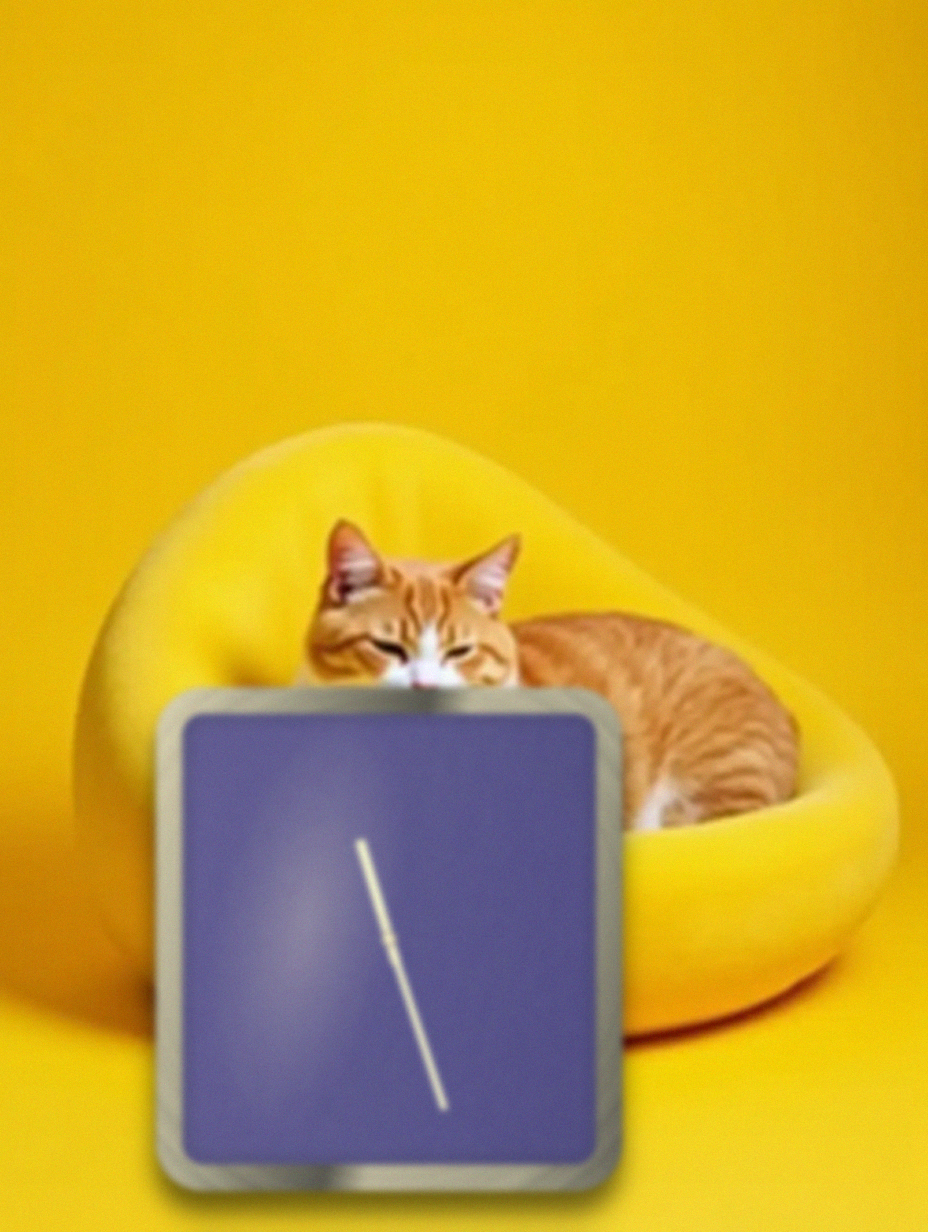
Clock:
11:27
